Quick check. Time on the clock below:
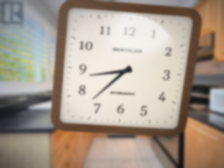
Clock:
8:37
